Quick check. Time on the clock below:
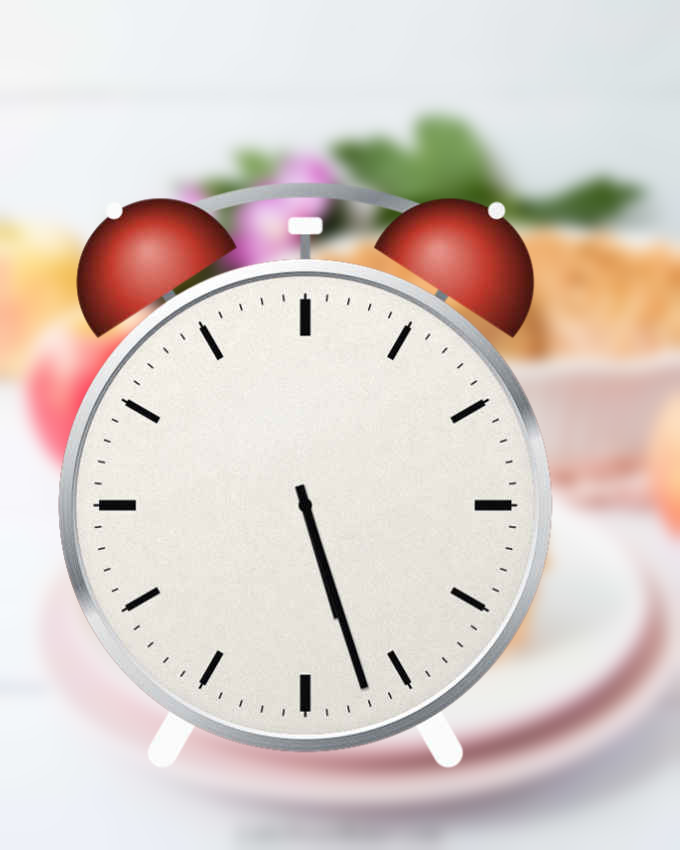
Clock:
5:27
